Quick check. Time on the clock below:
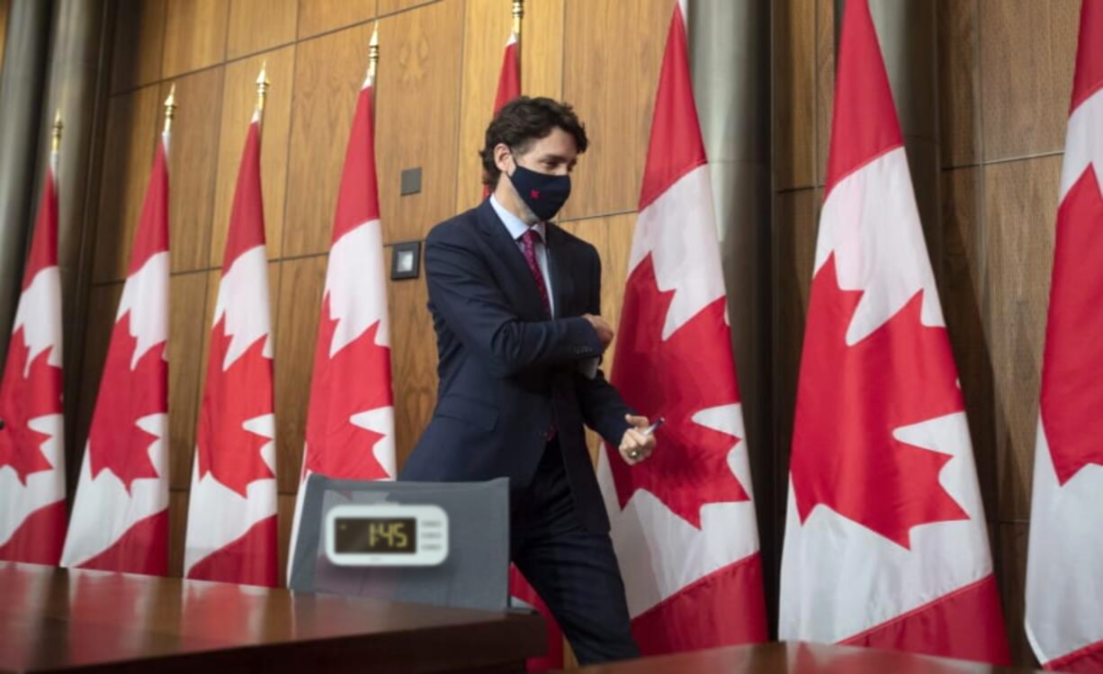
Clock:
1:45
